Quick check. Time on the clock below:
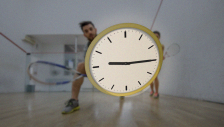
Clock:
9:15
